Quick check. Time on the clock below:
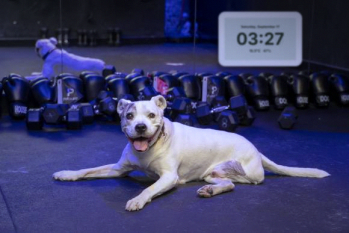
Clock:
3:27
